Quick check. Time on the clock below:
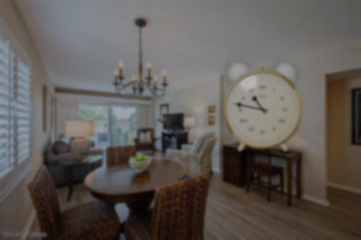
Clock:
10:47
